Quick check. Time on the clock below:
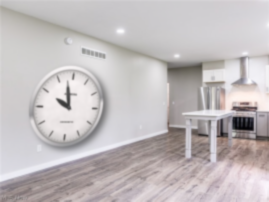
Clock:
9:58
